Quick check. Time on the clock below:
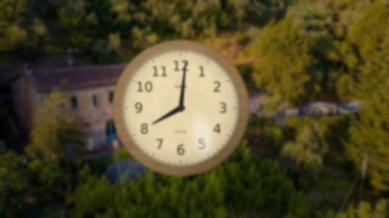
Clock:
8:01
